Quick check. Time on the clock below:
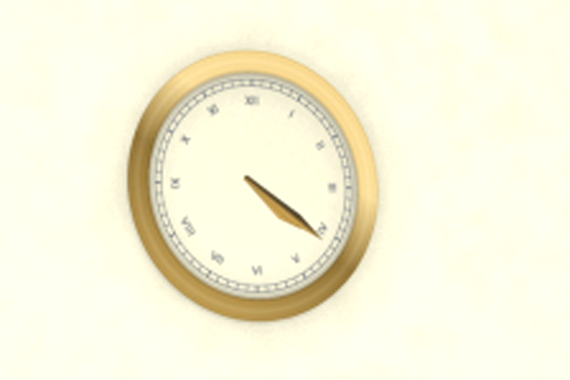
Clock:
4:21
